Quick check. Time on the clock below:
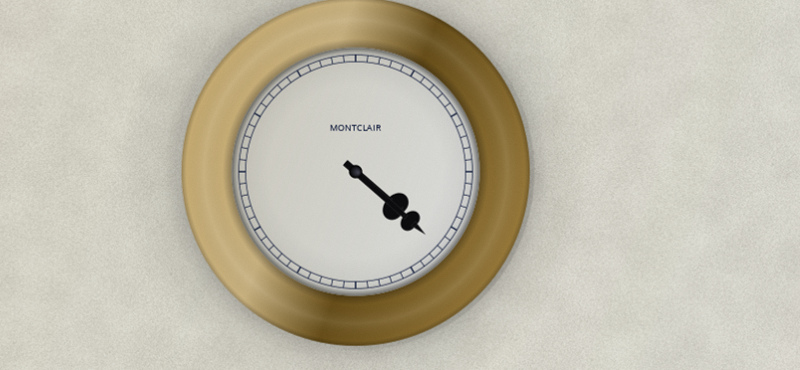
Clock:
4:22
